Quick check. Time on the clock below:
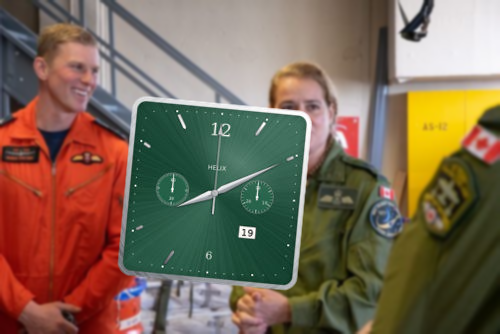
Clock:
8:10
